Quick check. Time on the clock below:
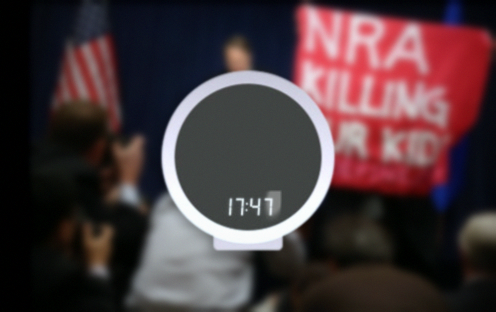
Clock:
17:47
